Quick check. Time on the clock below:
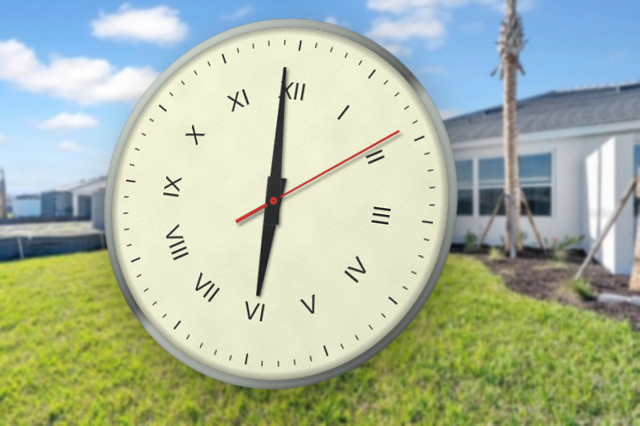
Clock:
5:59:09
